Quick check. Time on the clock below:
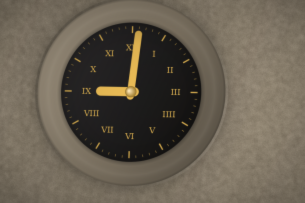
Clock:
9:01
